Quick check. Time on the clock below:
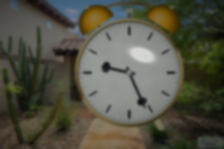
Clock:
9:26
